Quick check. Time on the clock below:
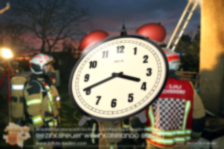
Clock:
3:41
